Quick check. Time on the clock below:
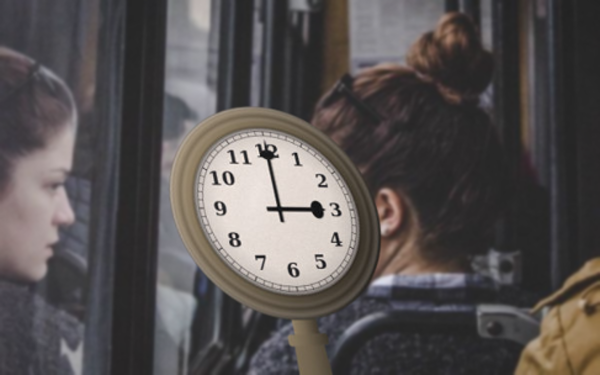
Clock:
3:00
